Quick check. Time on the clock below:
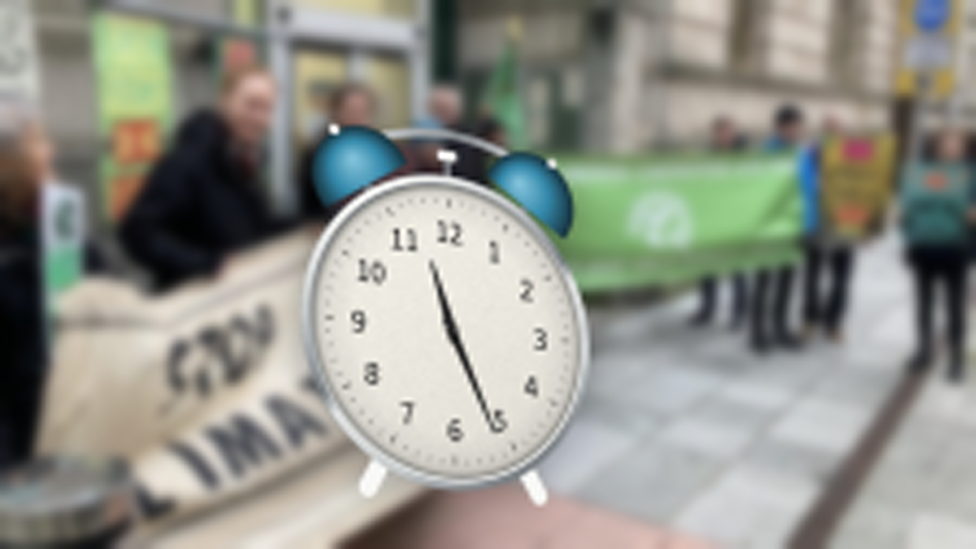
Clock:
11:26
